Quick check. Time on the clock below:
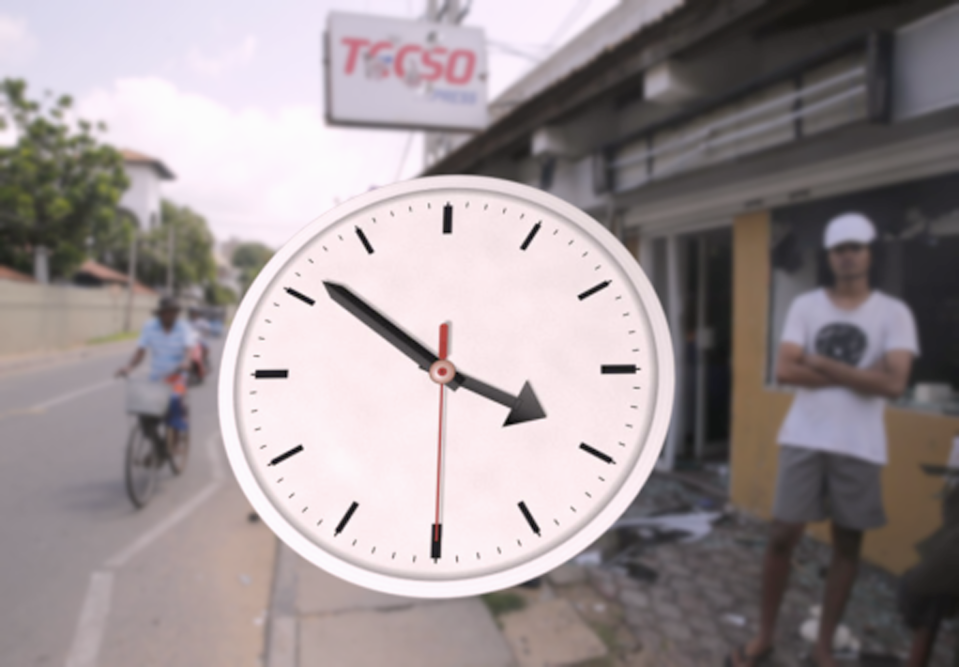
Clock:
3:51:30
